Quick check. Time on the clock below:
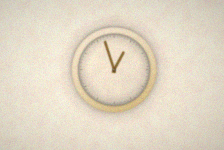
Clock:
12:57
